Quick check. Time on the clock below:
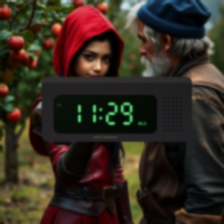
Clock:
11:29
